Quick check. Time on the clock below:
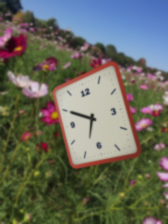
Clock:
6:50
